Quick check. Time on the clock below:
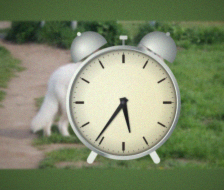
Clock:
5:36
